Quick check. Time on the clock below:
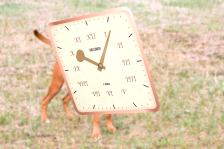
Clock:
10:06
